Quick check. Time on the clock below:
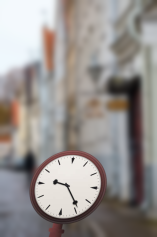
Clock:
9:24
